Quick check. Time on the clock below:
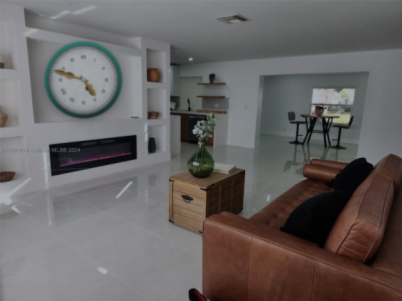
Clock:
4:48
